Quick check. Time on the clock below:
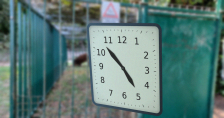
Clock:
4:53
